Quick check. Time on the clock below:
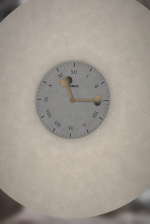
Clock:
11:15
